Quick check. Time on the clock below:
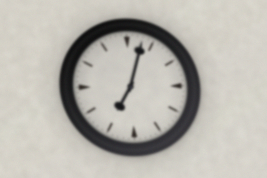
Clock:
7:03
